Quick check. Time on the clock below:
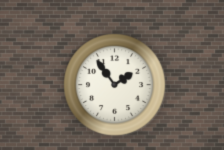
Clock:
1:54
